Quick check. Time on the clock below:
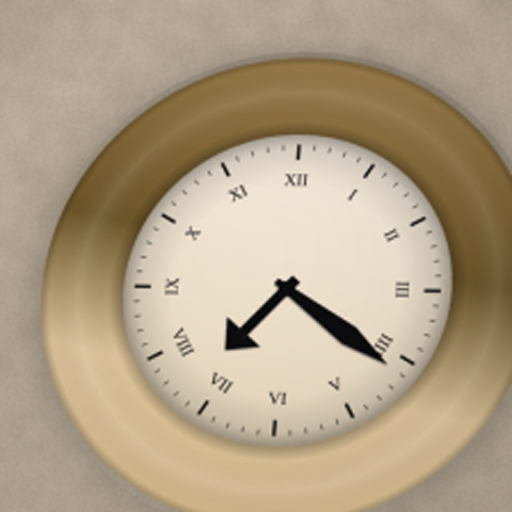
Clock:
7:21
